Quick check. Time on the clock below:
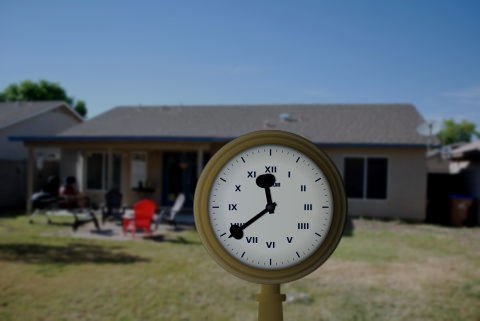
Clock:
11:39
